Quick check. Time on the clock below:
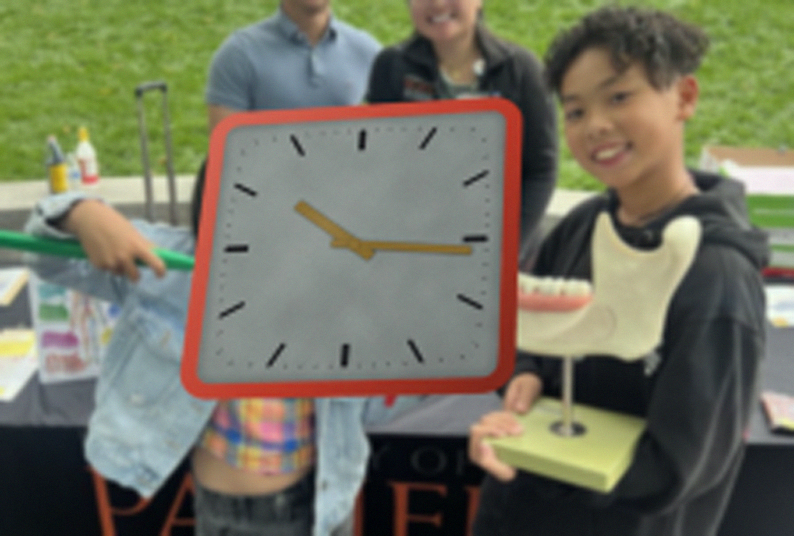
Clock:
10:16
